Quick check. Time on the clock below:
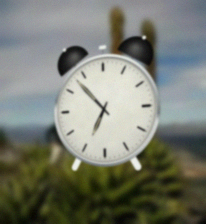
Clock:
6:53
